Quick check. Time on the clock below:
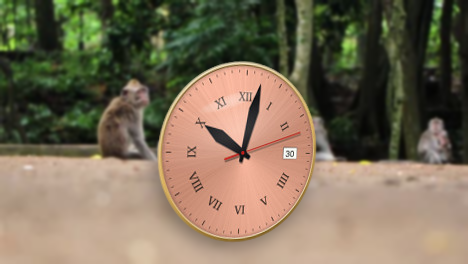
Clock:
10:02:12
